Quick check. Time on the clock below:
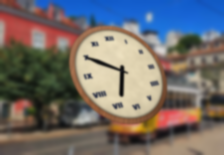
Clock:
6:50
